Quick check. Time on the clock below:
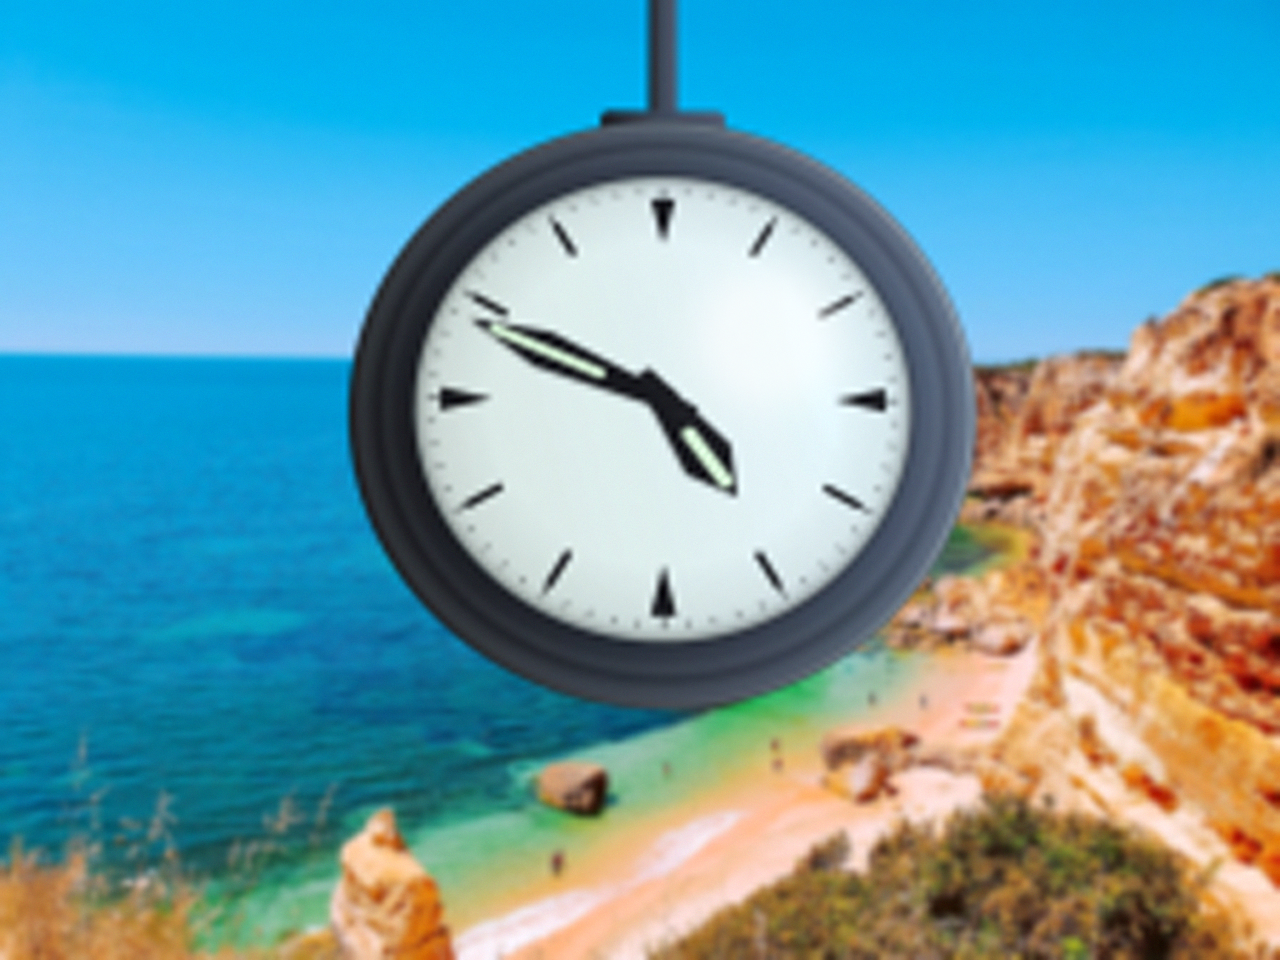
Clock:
4:49
